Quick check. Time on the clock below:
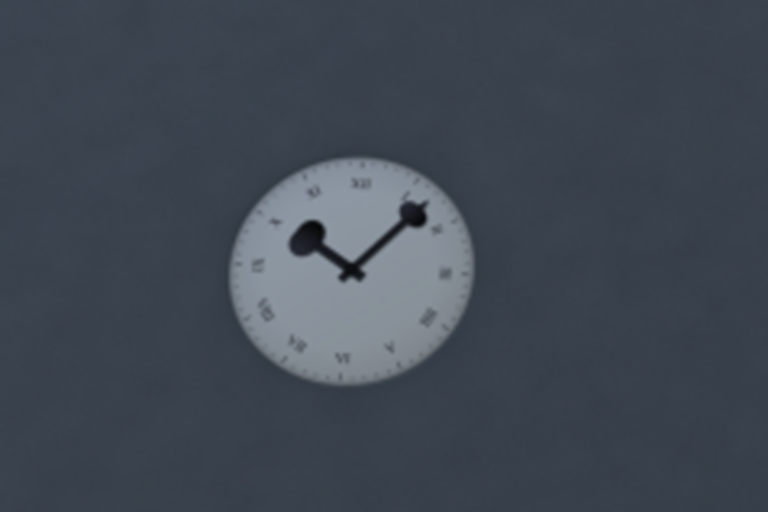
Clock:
10:07
